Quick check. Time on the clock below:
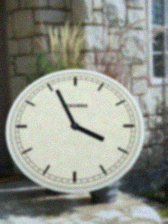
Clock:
3:56
